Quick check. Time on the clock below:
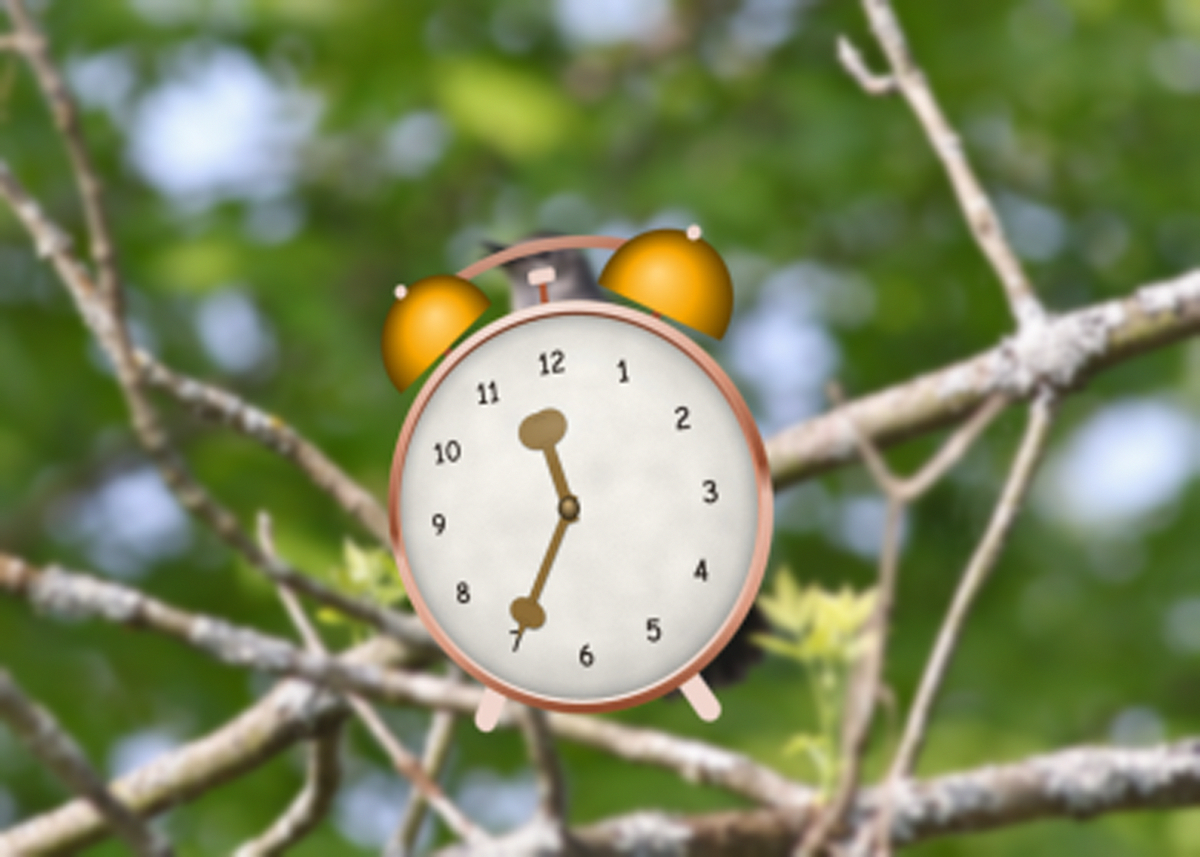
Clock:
11:35
